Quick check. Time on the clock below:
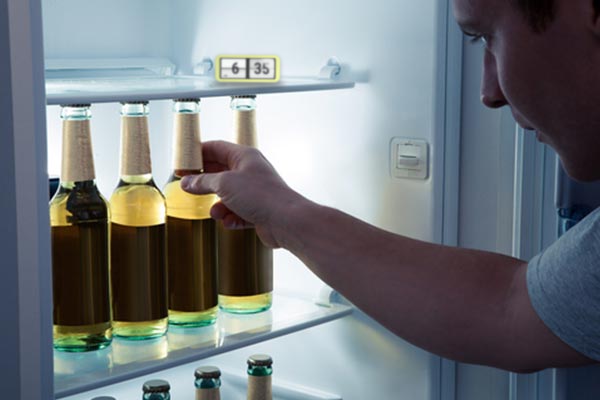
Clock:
6:35
